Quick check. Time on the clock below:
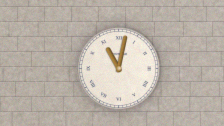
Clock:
11:02
